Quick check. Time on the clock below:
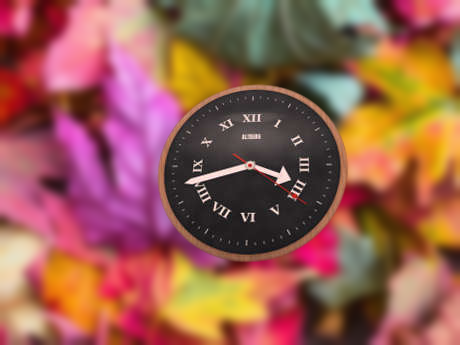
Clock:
3:42:21
